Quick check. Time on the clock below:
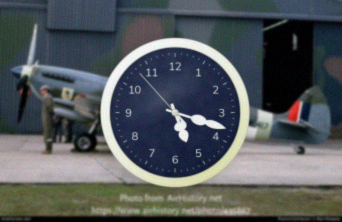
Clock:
5:17:53
